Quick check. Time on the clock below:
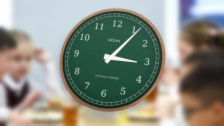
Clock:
3:06
